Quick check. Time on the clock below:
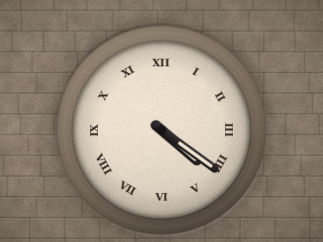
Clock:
4:21
